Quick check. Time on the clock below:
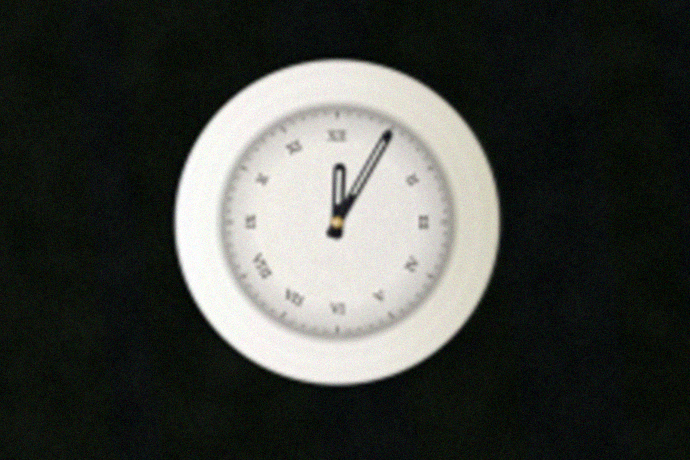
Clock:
12:05
